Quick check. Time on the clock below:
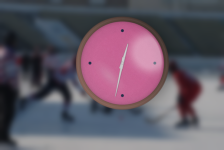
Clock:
12:32
